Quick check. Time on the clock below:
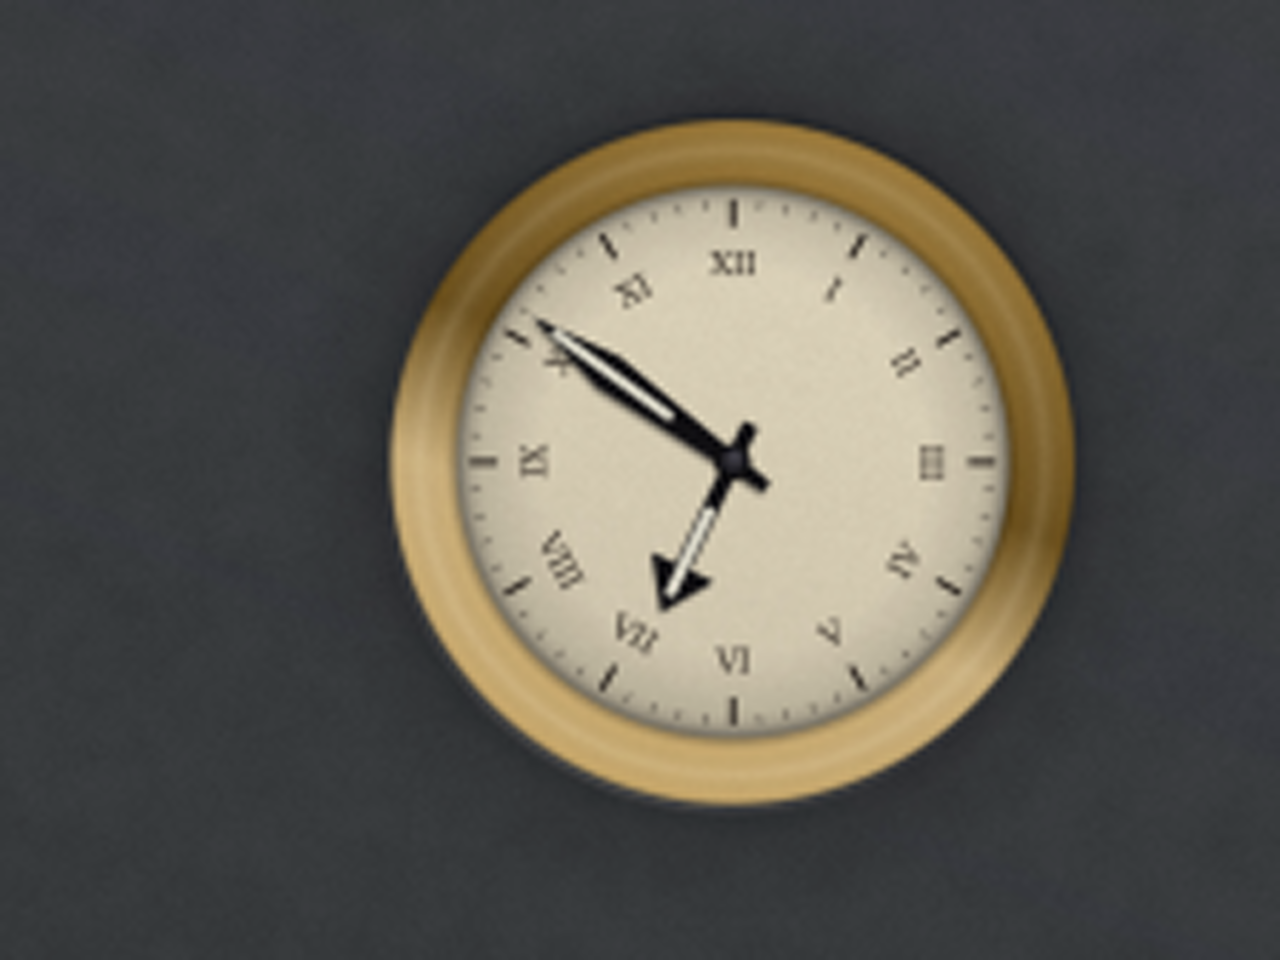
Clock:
6:51
